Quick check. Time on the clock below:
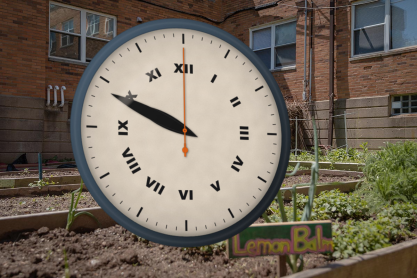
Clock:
9:49:00
